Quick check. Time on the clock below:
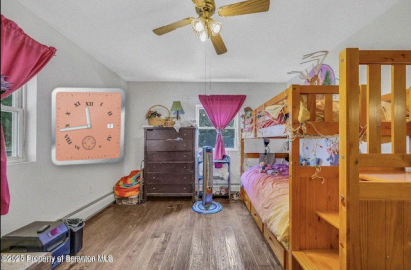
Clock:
11:44
